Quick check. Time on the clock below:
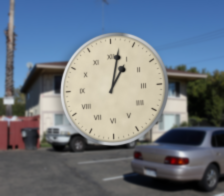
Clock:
1:02
